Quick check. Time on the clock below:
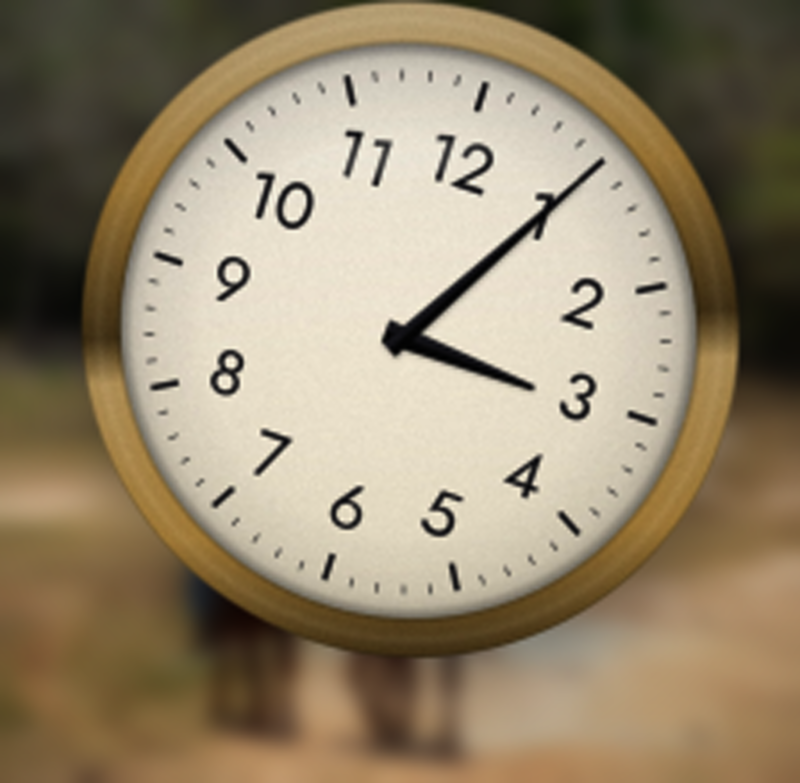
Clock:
3:05
